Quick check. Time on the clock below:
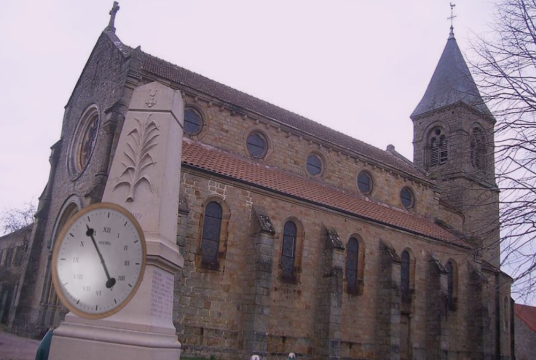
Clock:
4:54
